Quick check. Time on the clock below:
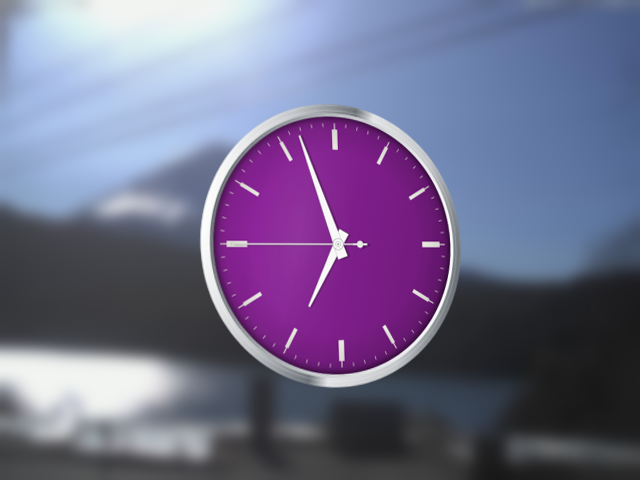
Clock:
6:56:45
